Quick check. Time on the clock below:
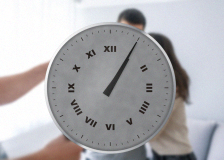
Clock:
1:05
